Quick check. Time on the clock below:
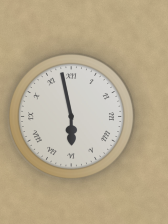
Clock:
5:58
